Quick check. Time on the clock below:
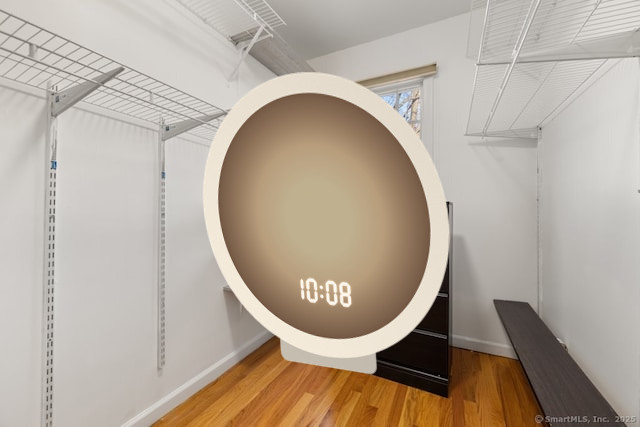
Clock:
10:08
